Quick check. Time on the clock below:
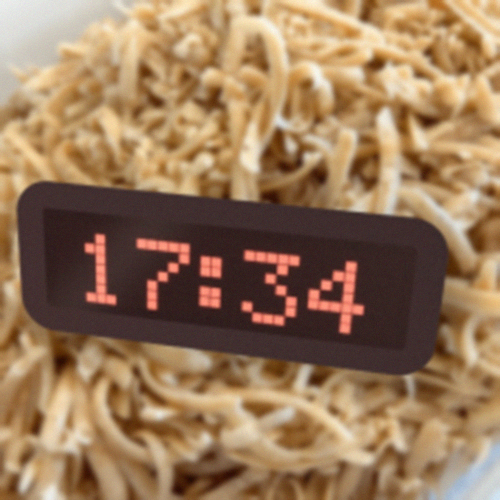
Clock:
17:34
